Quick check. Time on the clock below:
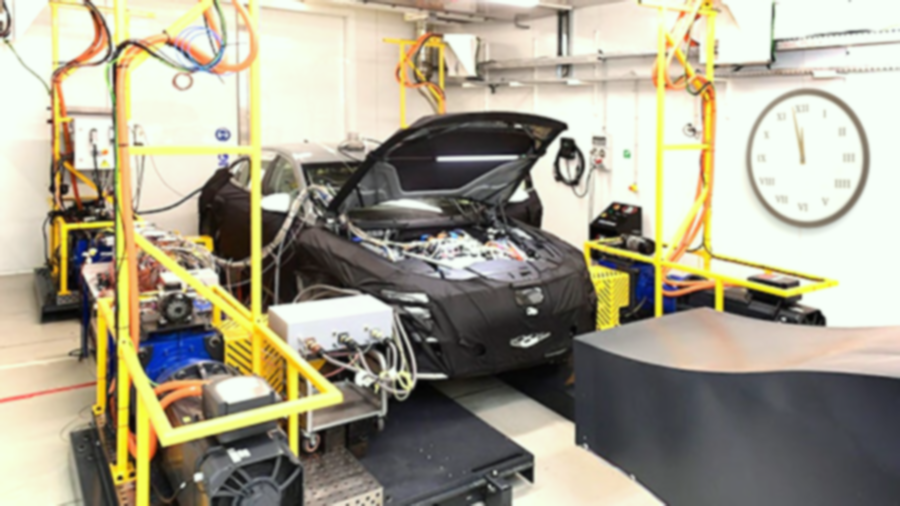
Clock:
11:58
